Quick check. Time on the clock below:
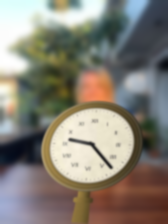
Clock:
9:23
